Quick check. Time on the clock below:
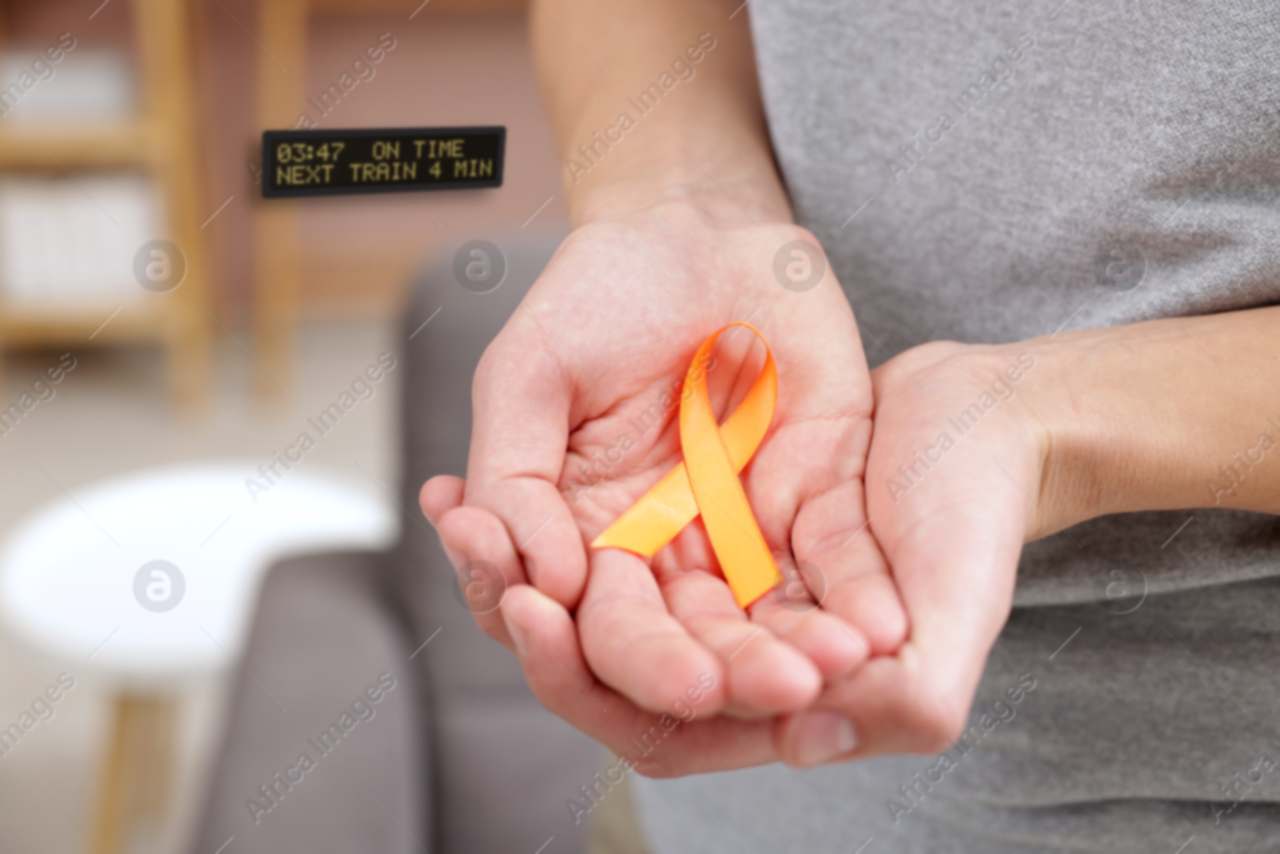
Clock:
3:47
